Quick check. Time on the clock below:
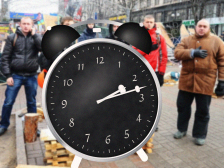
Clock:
2:13
